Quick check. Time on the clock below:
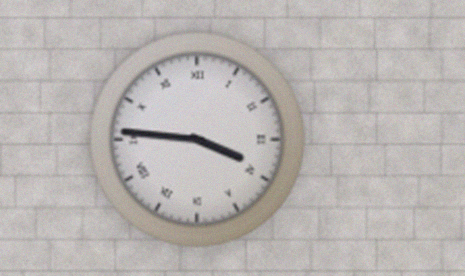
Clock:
3:46
